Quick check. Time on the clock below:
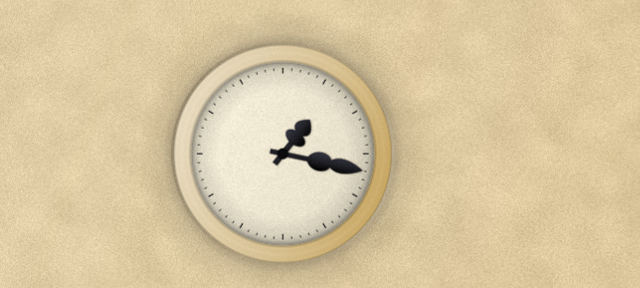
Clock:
1:17
